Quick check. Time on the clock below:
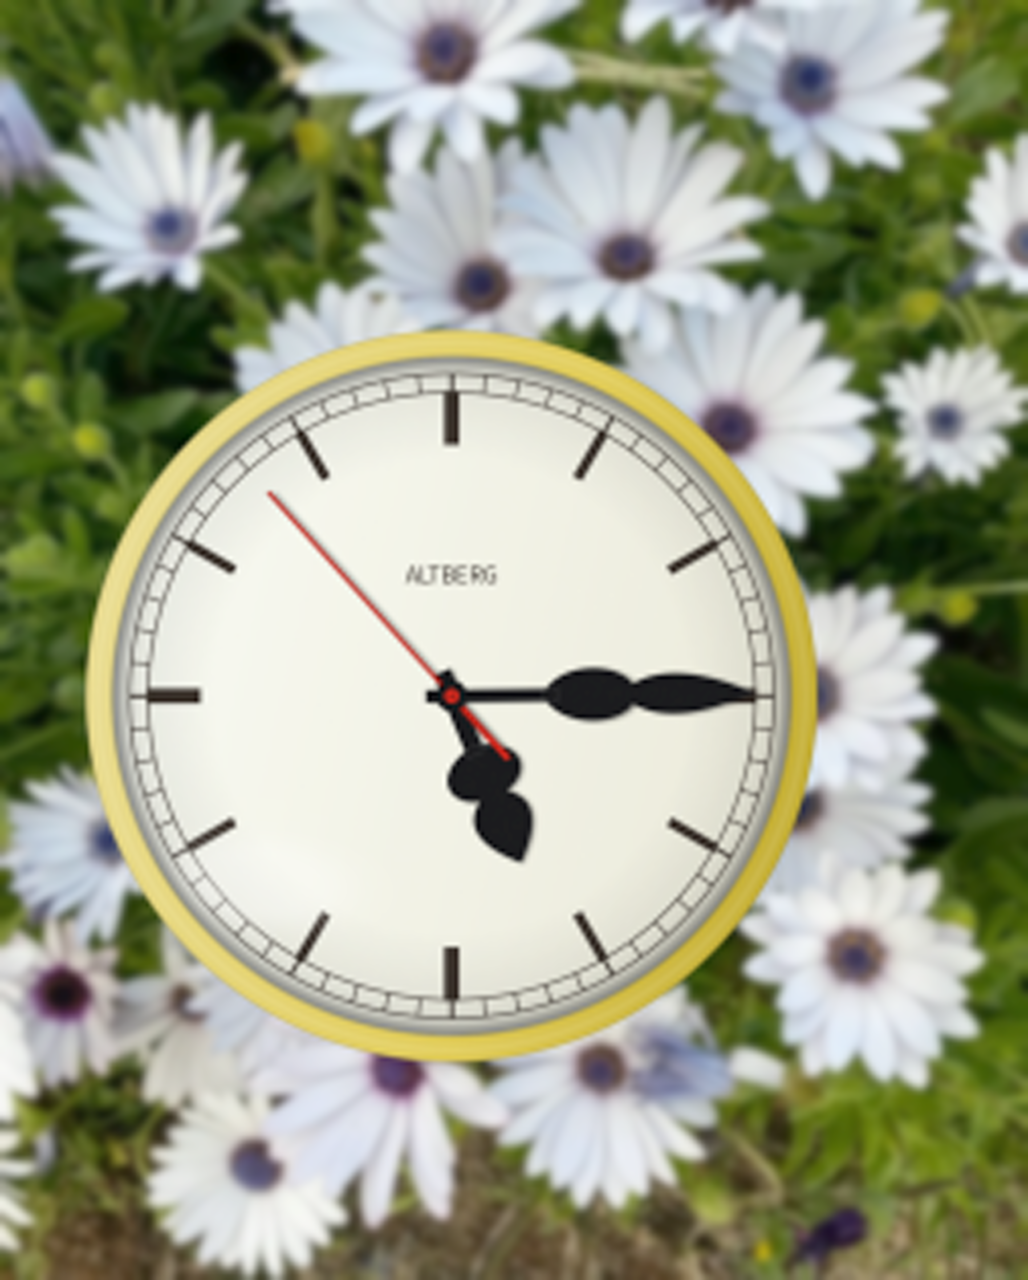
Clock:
5:14:53
